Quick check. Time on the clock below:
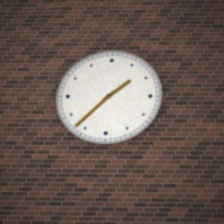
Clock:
1:37
